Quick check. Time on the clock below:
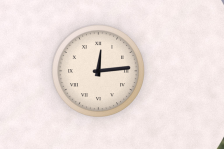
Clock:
12:14
